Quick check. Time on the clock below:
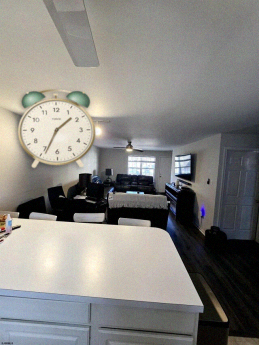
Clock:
1:34
